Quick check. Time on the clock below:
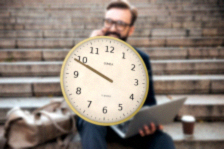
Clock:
9:49
